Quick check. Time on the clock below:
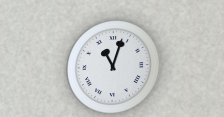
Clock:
11:03
